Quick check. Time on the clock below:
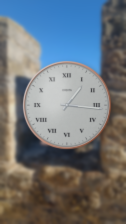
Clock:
1:16
